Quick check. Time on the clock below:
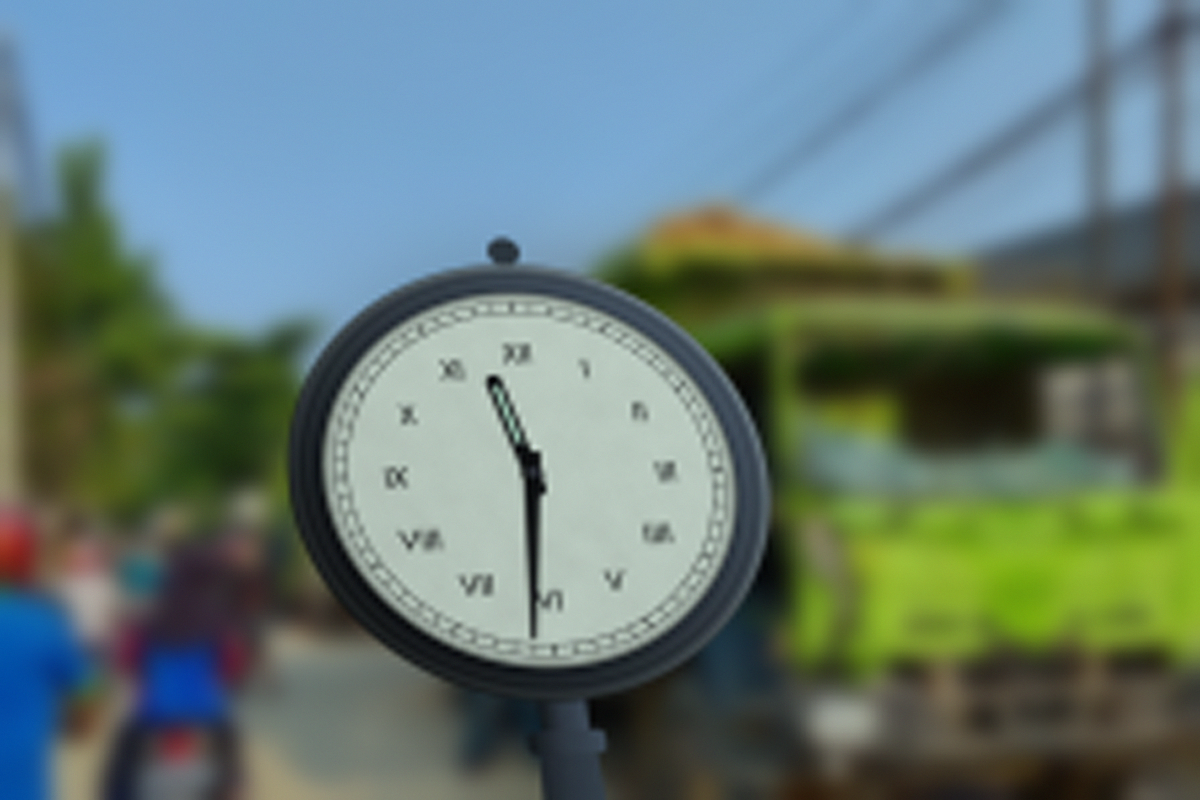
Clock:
11:31
